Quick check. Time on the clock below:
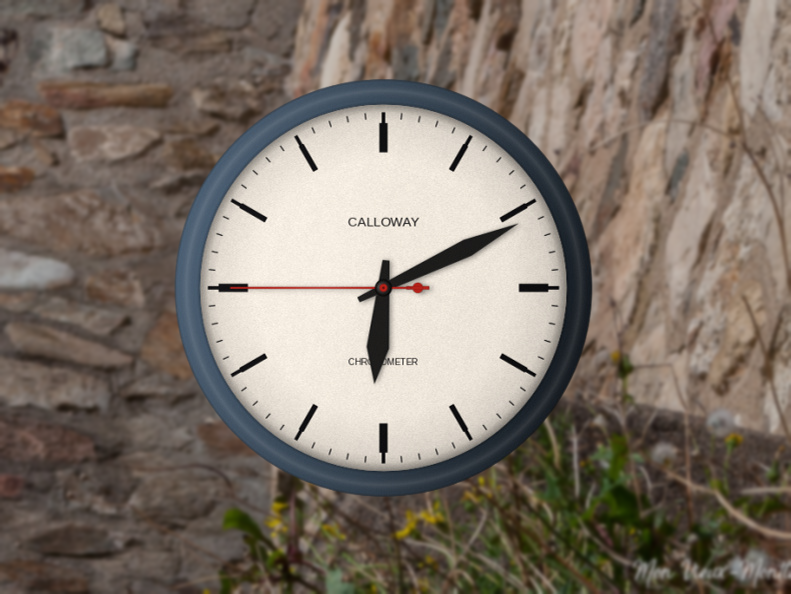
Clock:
6:10:45
